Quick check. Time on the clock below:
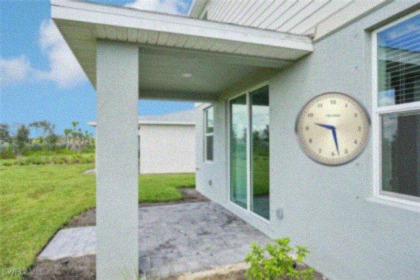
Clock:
9:28
